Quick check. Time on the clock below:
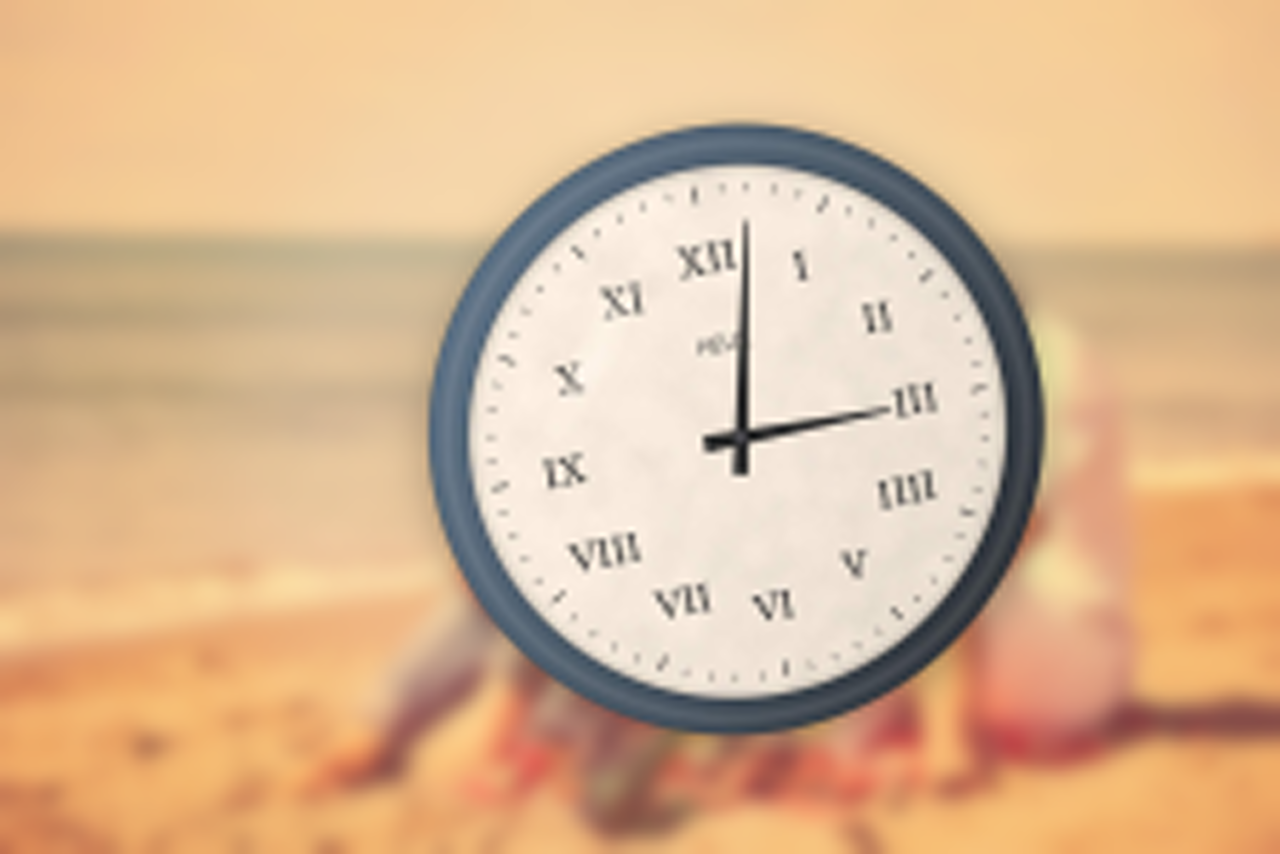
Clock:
3:02
